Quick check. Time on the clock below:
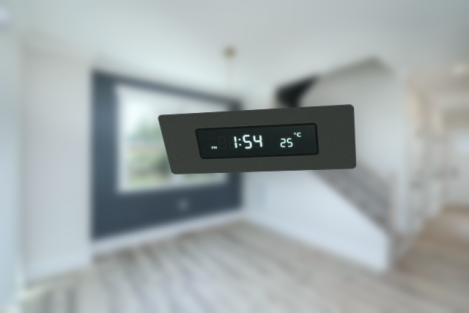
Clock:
1:54
